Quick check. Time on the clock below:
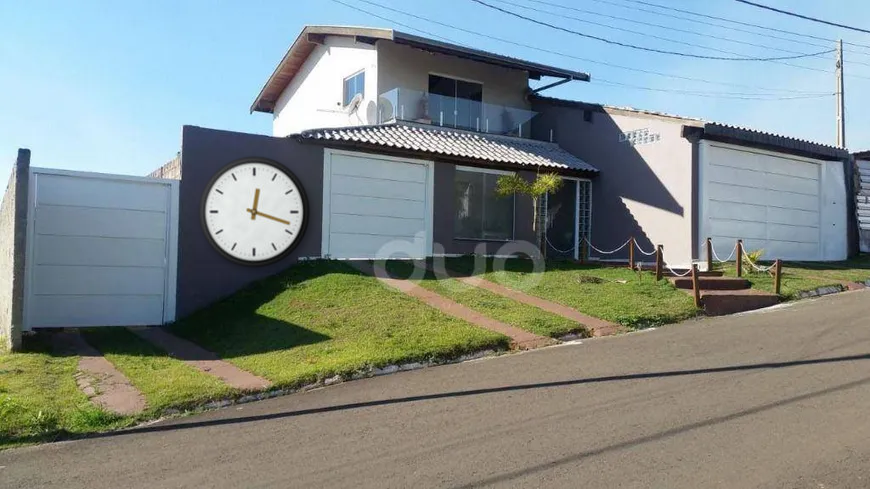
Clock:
12:18
